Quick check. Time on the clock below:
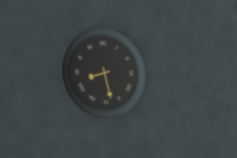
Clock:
8:28
